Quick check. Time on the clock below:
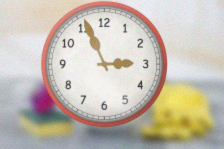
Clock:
2:56
